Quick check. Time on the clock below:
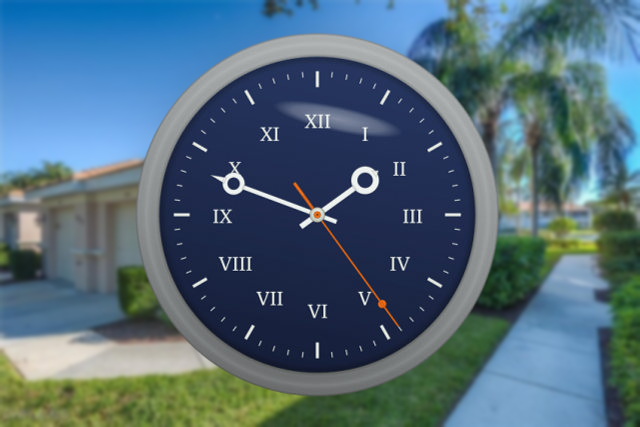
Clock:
1:48:24
